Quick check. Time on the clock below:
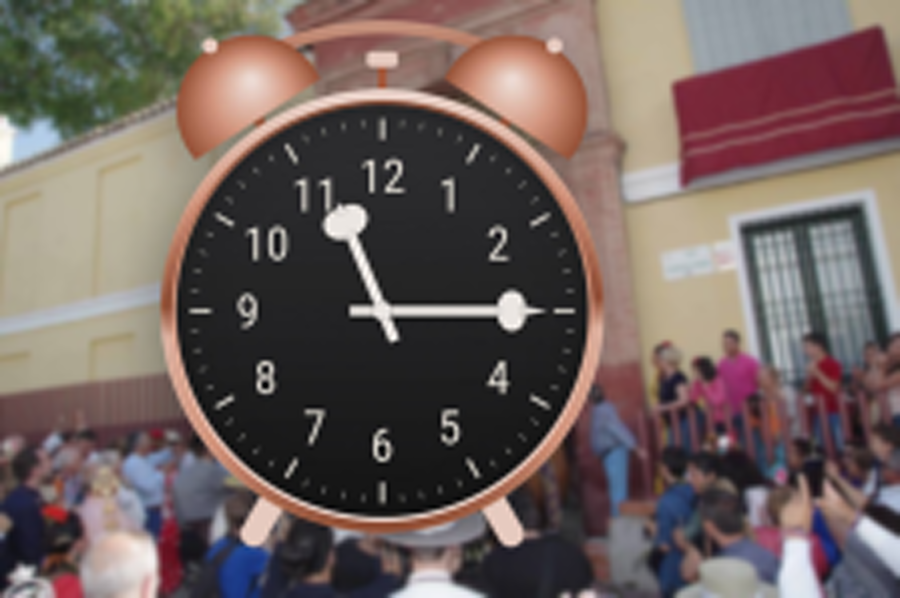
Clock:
11:15
